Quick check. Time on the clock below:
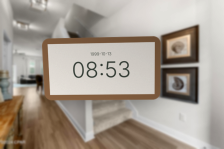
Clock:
8:53
